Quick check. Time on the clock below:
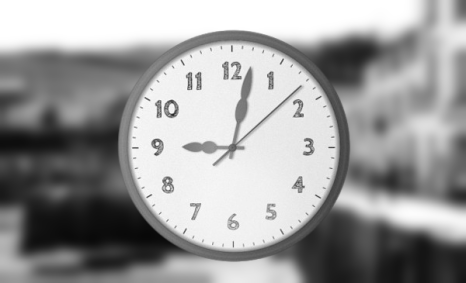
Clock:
9:02:08
